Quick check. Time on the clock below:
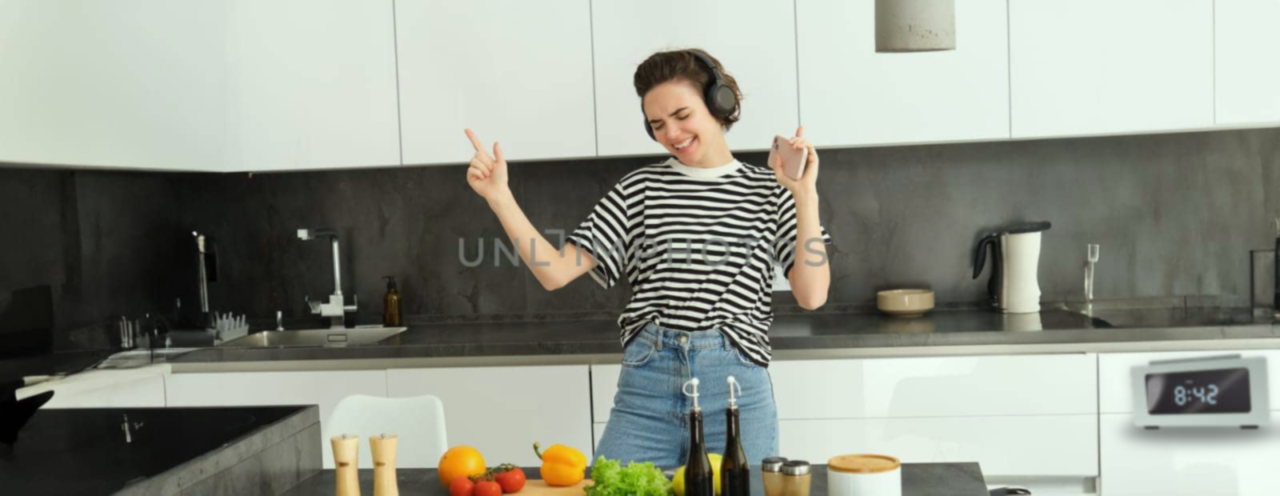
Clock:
8:42
